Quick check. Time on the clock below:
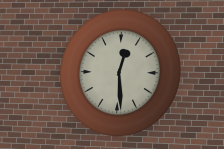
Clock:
12:29
